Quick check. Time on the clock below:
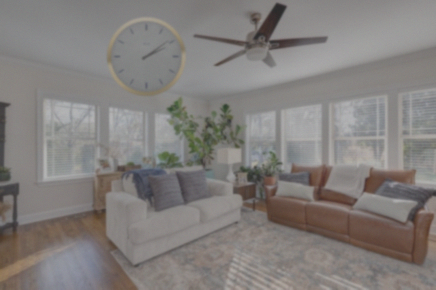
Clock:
2:09
